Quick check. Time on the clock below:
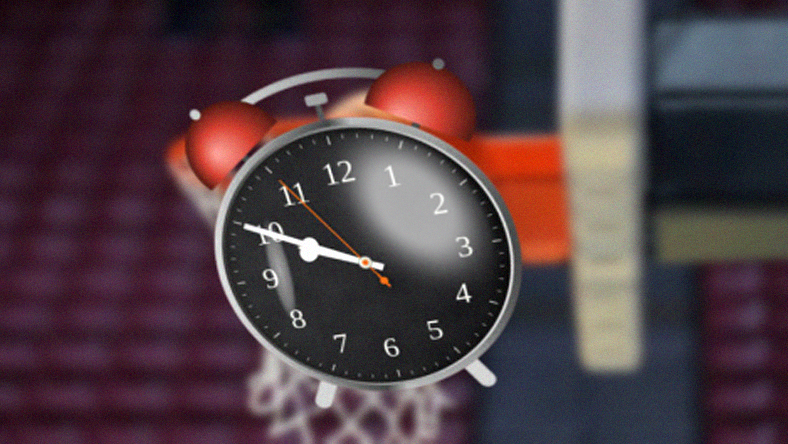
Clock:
9:49:55
